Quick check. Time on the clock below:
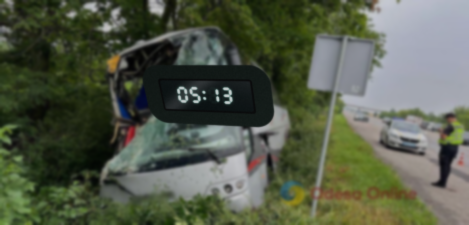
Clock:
5:13
